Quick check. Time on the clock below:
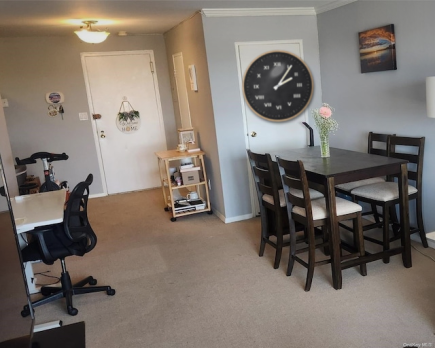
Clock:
2:06
